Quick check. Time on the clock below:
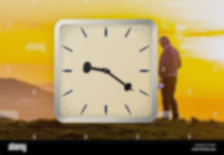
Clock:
9:21
